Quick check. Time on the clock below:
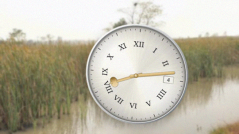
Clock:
8:13
